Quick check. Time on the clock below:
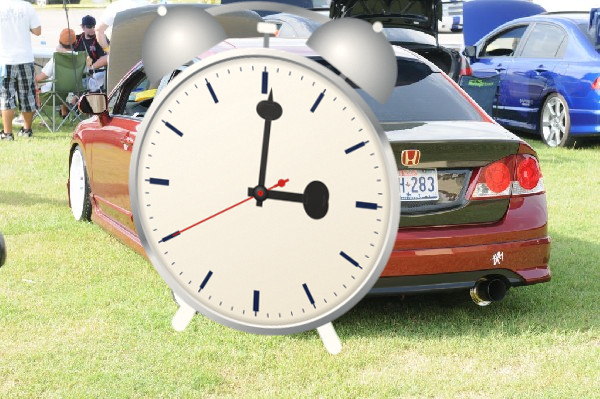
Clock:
3:00:40
